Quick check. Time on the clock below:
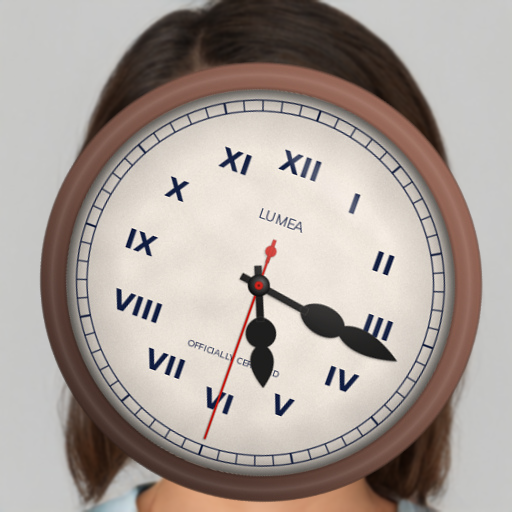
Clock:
5:16:30
